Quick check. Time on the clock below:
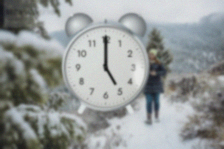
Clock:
5:00
